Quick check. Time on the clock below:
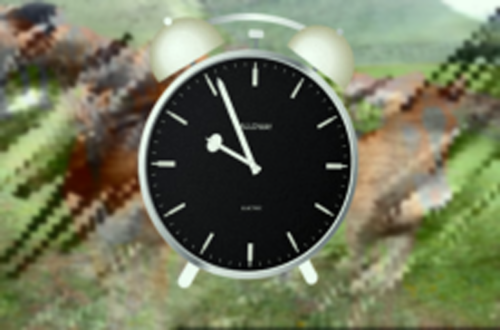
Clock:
9:56
